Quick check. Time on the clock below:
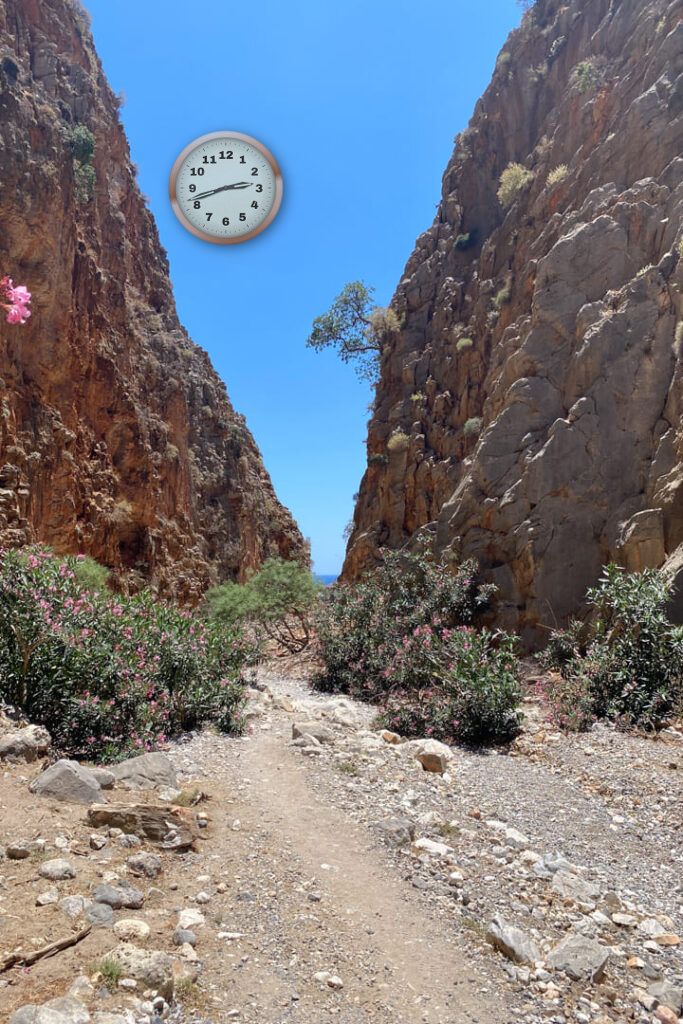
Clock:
2:42
